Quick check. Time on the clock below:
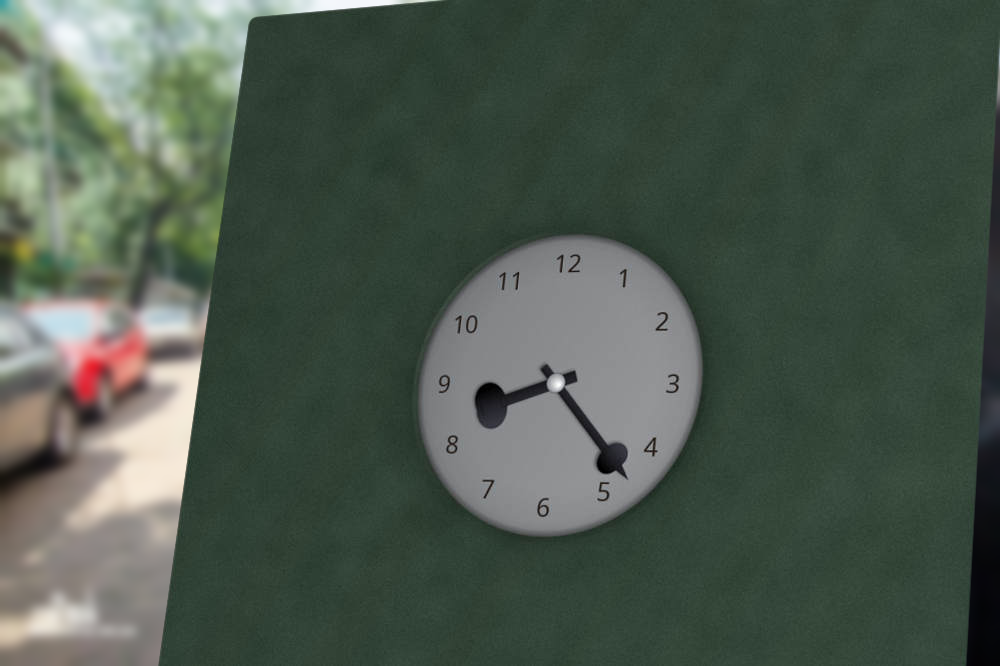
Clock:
8:23
